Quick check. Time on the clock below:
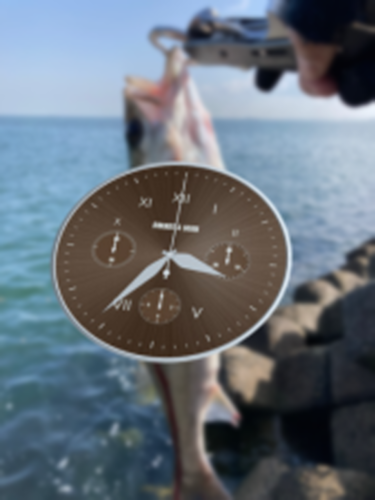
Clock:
3:36
